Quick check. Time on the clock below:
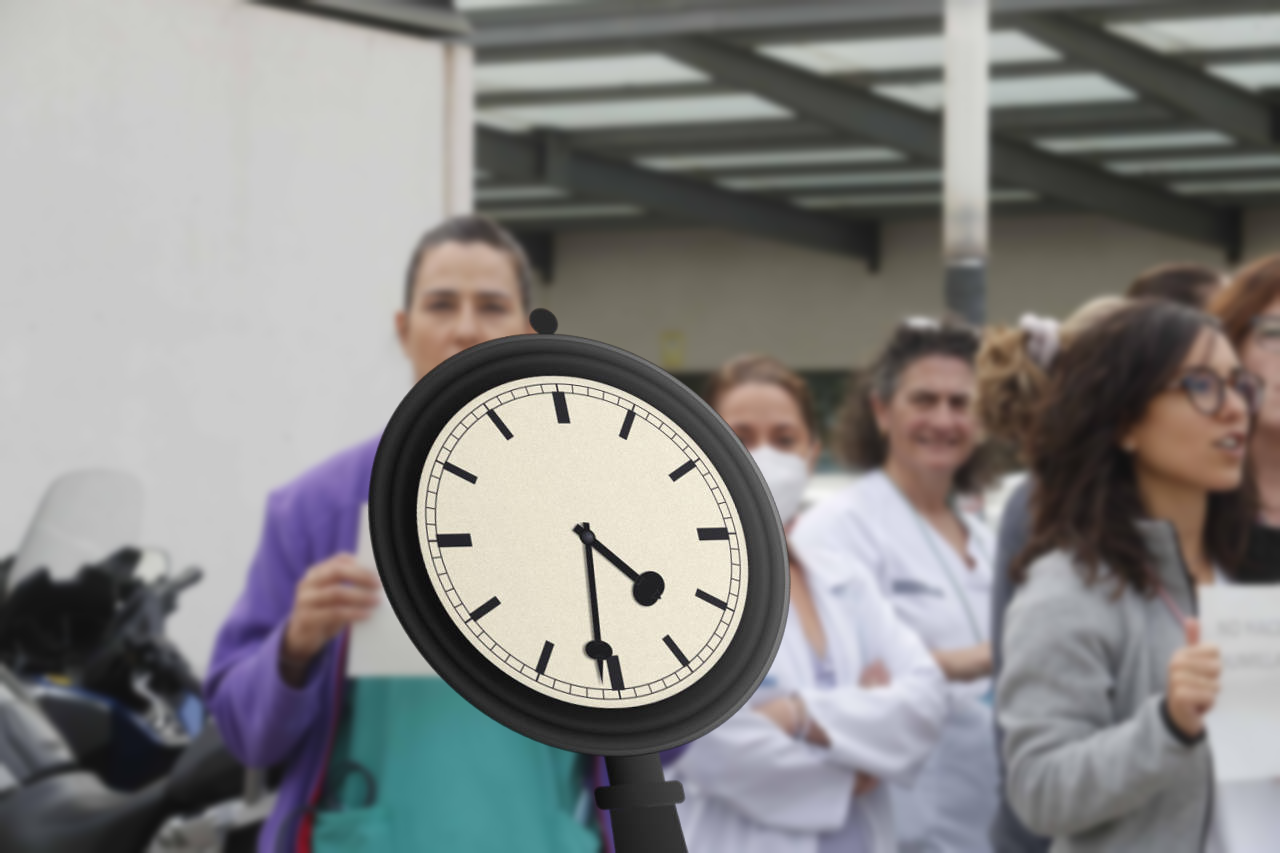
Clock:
4:31
